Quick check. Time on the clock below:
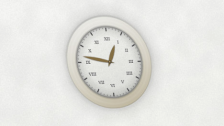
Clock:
12:47
